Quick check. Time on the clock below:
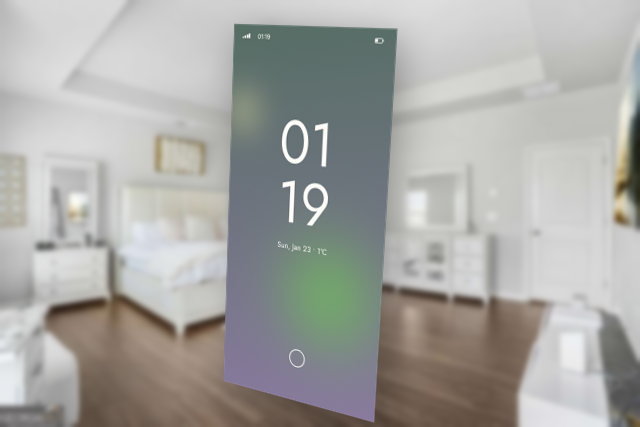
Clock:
1:19
